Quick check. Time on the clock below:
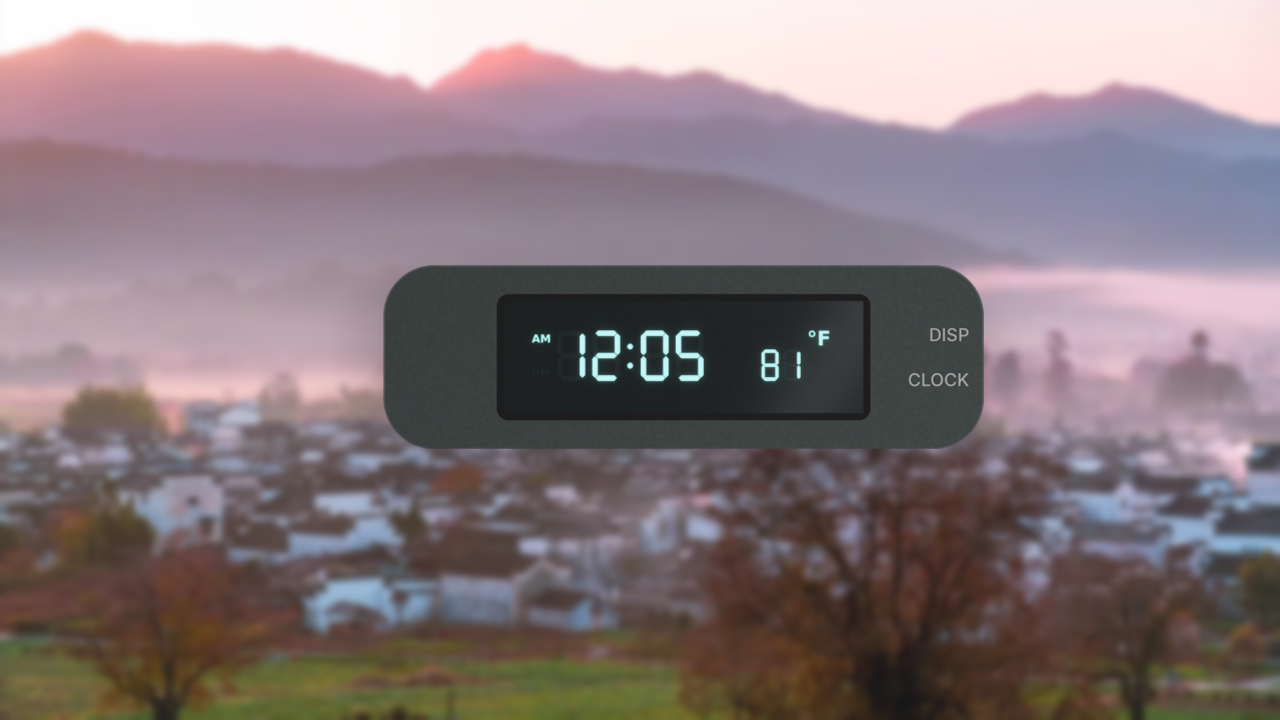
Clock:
12:05
